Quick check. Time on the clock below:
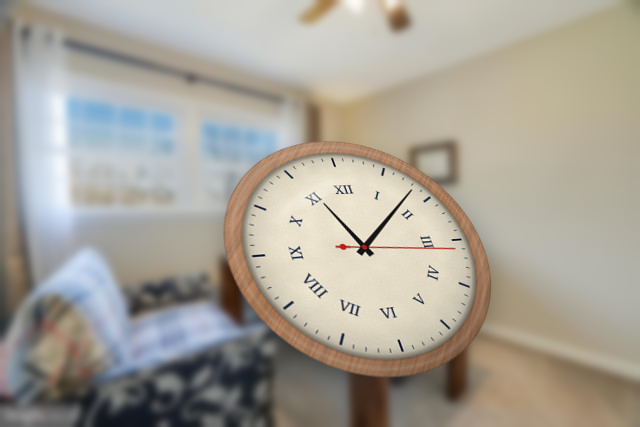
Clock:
11:08:16
